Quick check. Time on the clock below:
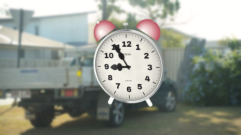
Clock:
8:55
